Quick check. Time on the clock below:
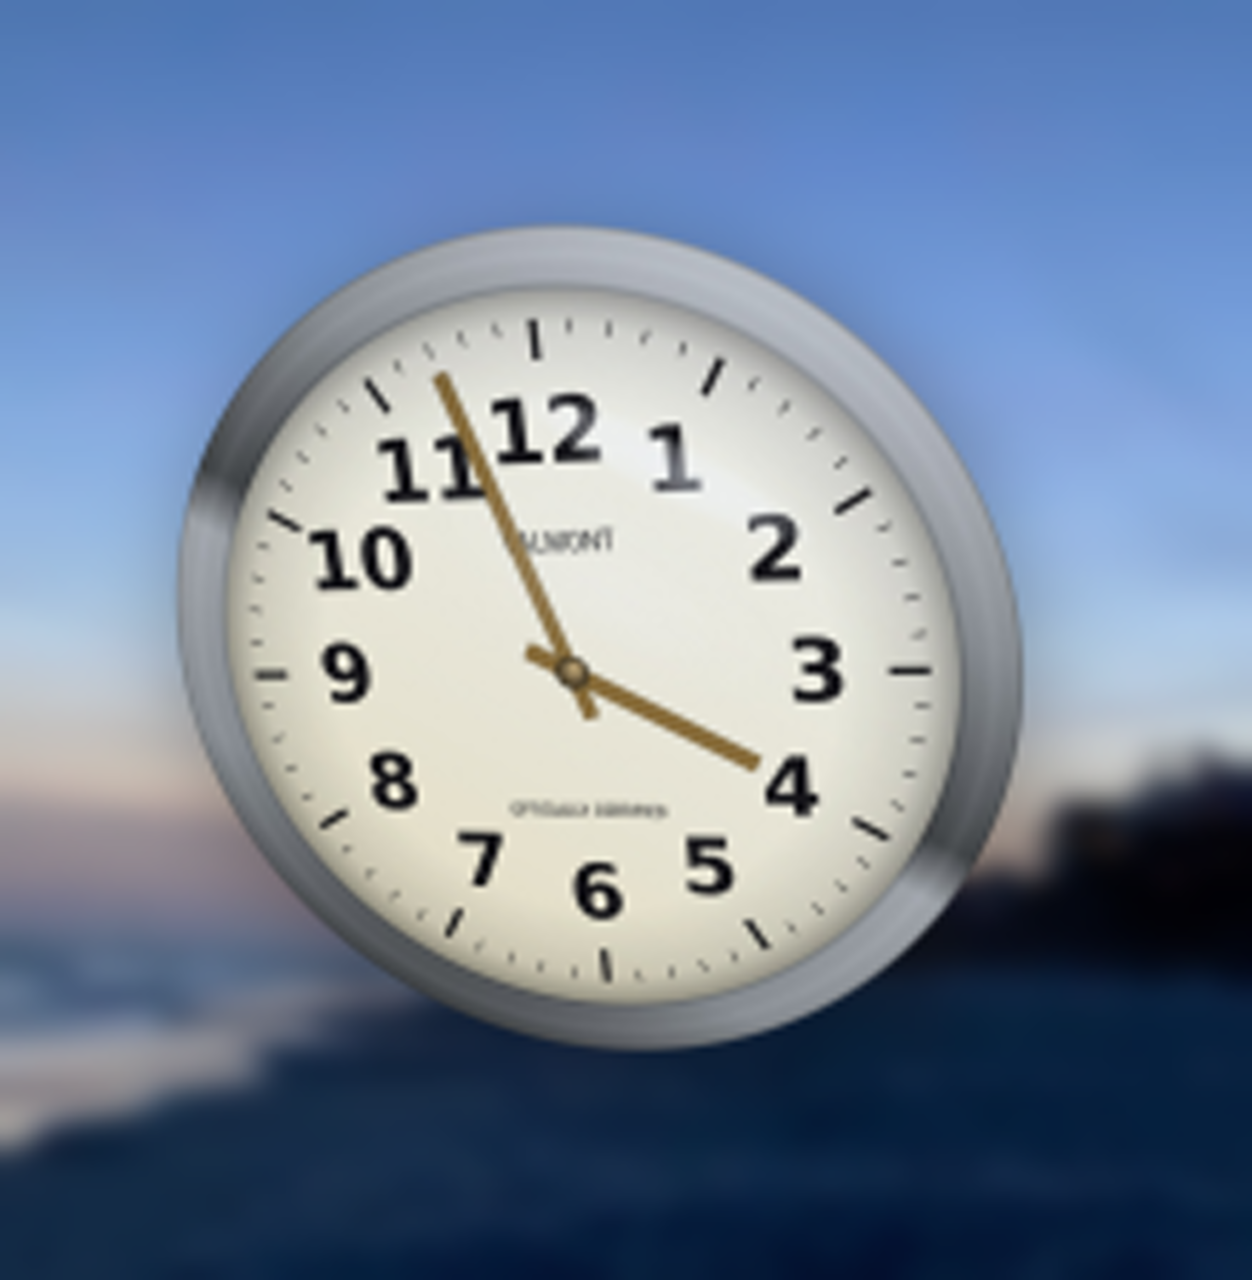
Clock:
3:57
